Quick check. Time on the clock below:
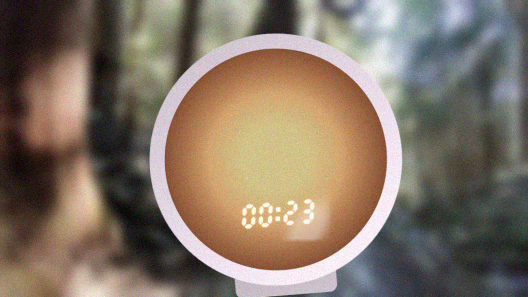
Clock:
0:23
